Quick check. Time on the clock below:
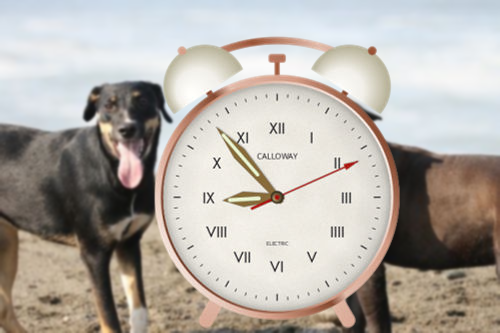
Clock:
8:53:11
